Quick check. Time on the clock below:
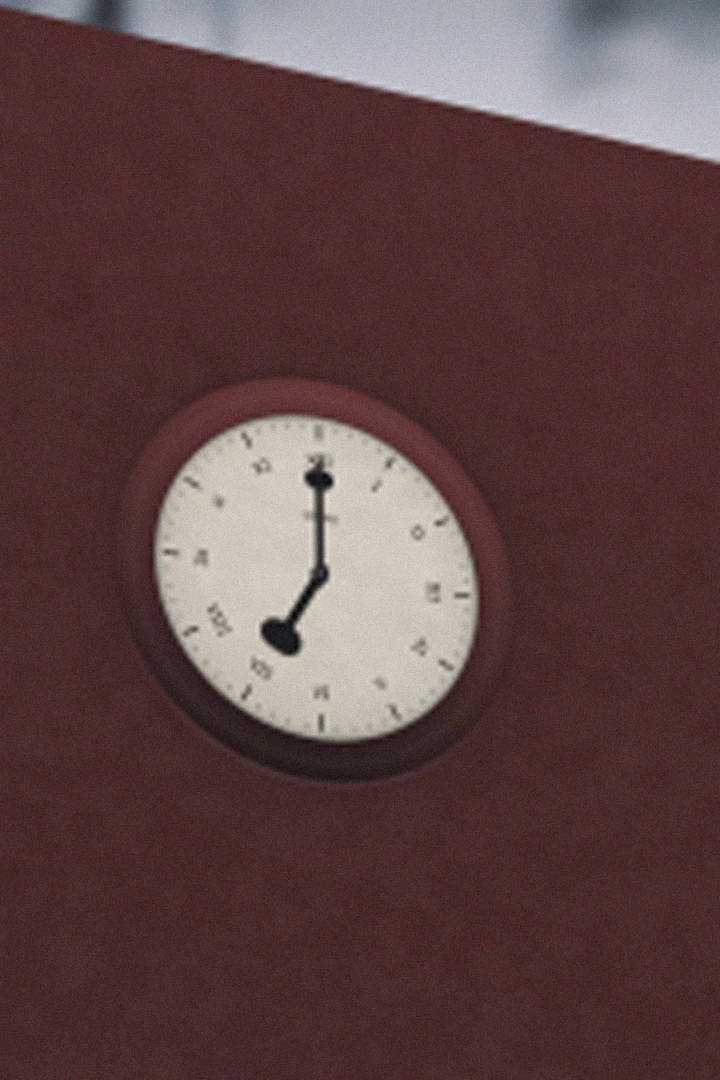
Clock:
7:00
